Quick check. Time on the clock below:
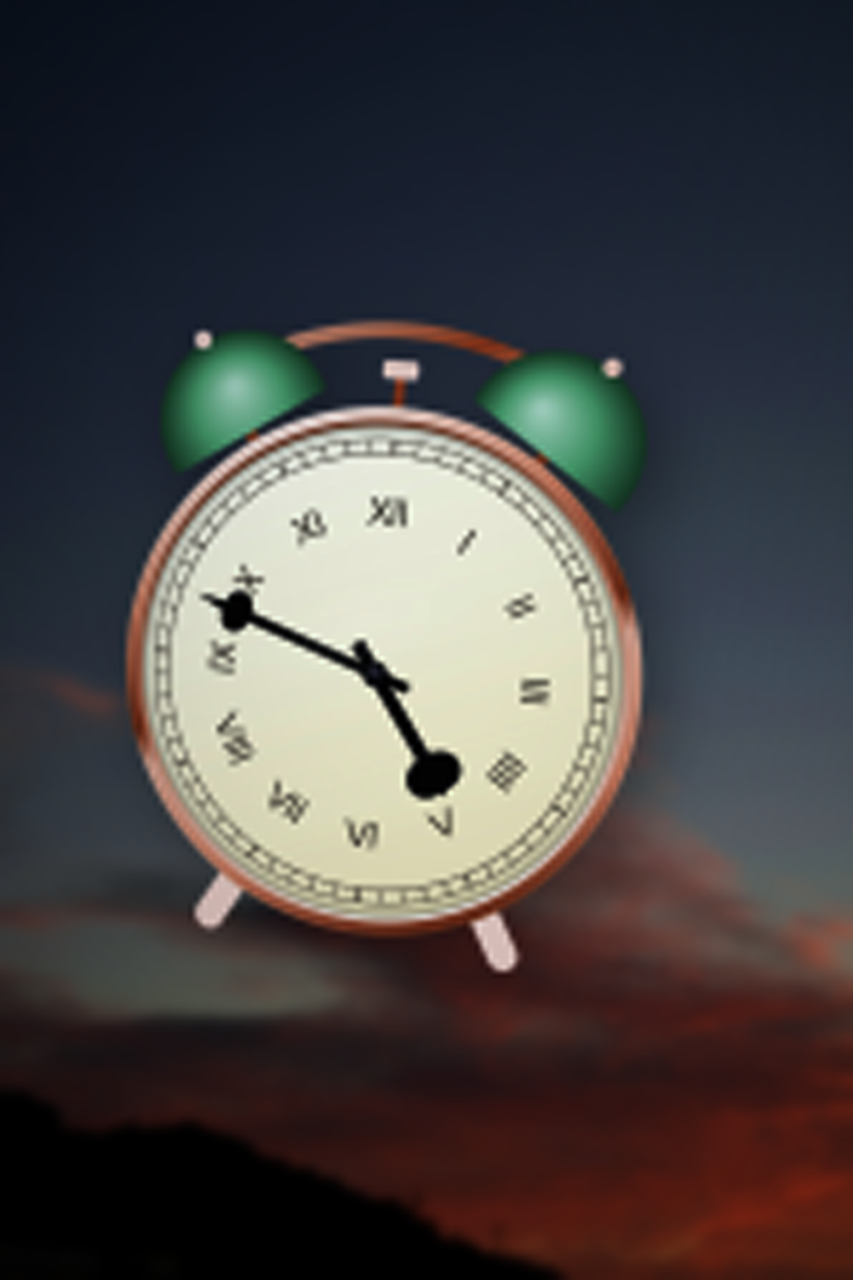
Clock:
4:48
